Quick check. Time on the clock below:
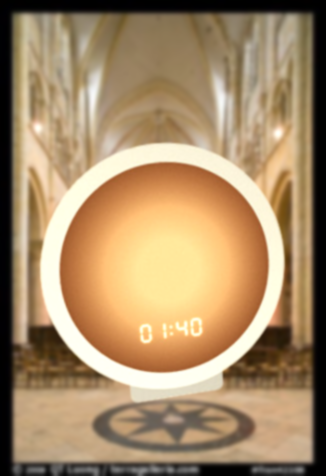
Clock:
1:40
